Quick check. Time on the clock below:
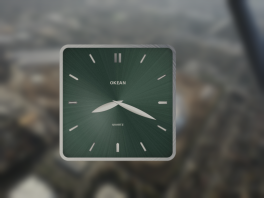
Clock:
8:19
